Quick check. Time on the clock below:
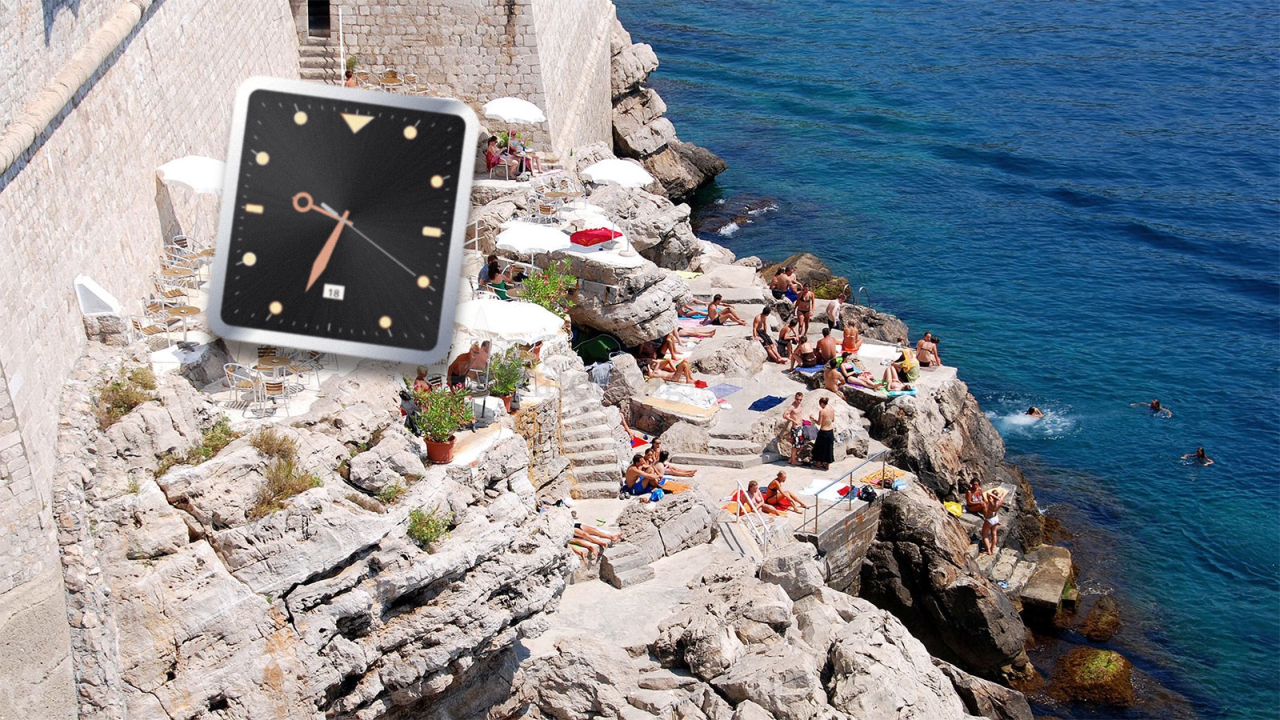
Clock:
9:33:20
